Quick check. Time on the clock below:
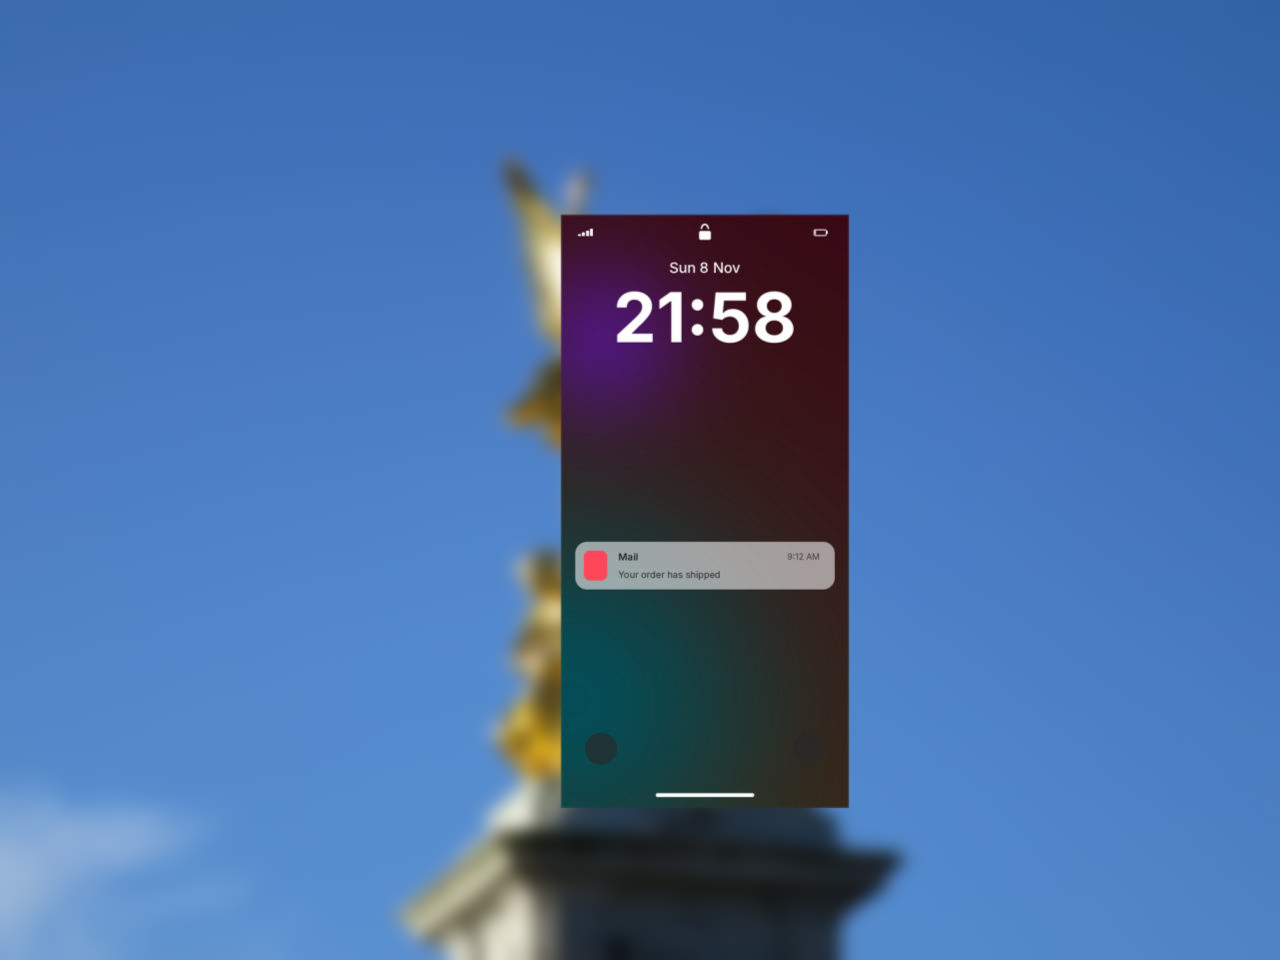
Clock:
21:58
